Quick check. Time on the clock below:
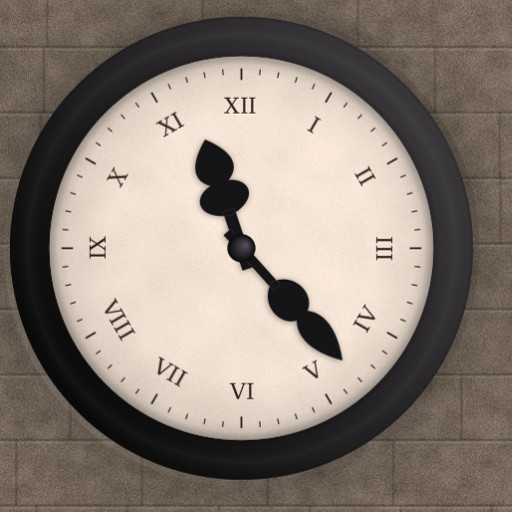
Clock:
11:23
